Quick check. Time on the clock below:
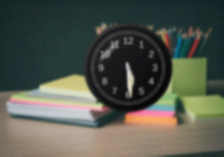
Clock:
5:29
